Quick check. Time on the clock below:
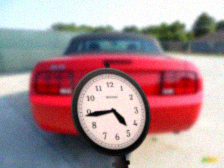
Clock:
4:44
